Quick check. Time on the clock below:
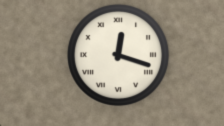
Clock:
12:18
